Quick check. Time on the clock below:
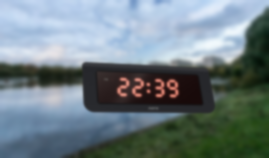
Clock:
22:39
